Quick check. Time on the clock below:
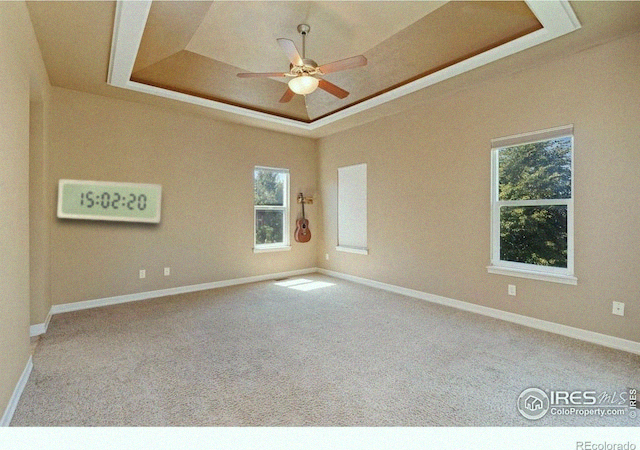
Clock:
15:02:20
